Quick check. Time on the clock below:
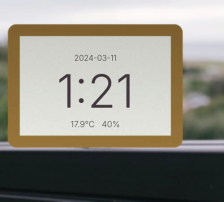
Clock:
1:21
